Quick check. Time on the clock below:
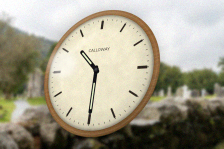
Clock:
10:30
